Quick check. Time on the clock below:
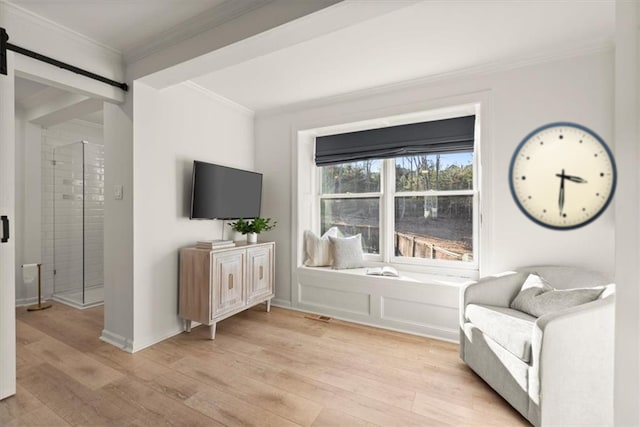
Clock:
3:31
